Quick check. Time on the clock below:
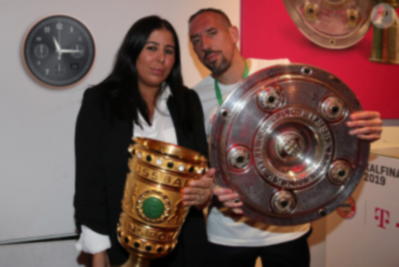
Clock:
11:15
